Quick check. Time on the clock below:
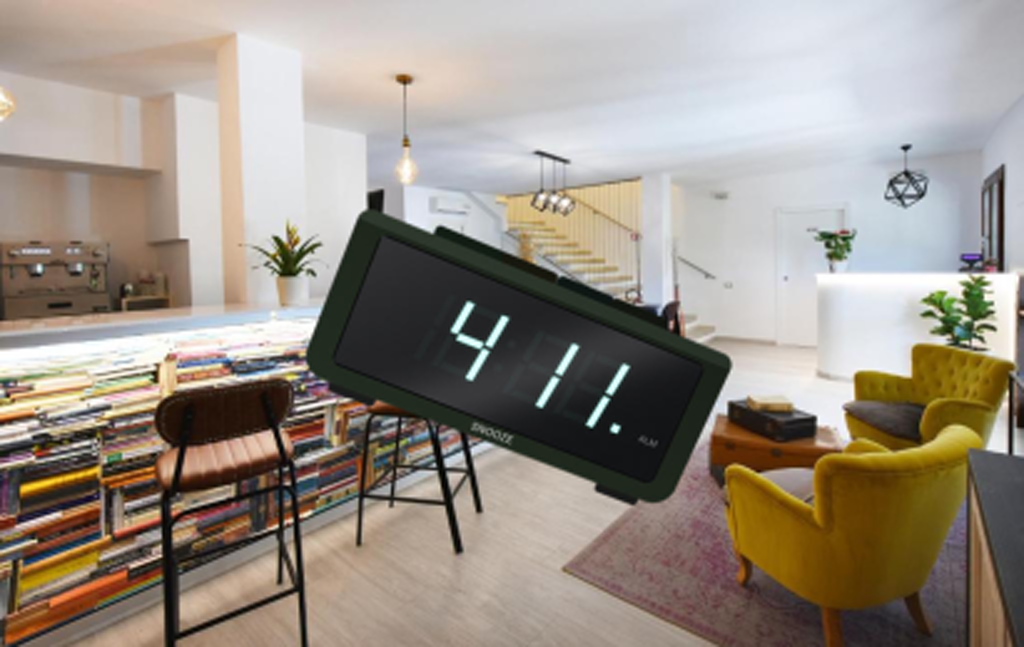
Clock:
4:11
